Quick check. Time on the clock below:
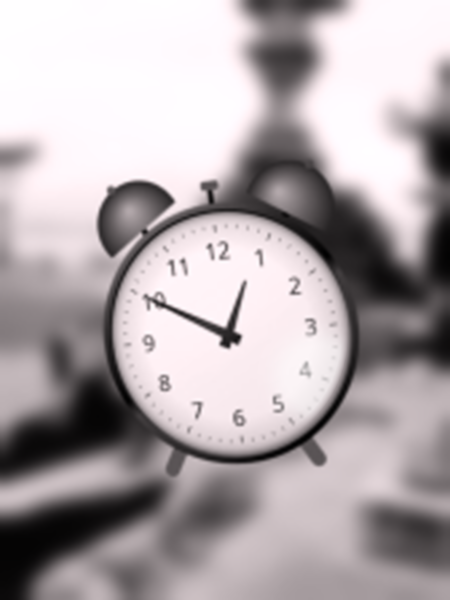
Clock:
12:50
